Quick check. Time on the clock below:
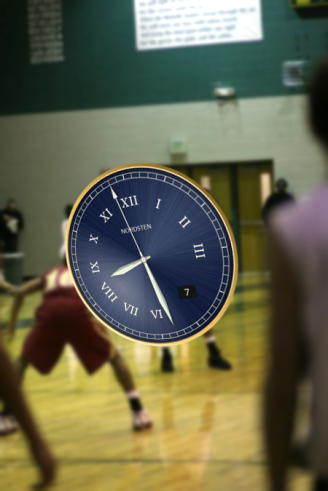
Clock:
8:27:58
